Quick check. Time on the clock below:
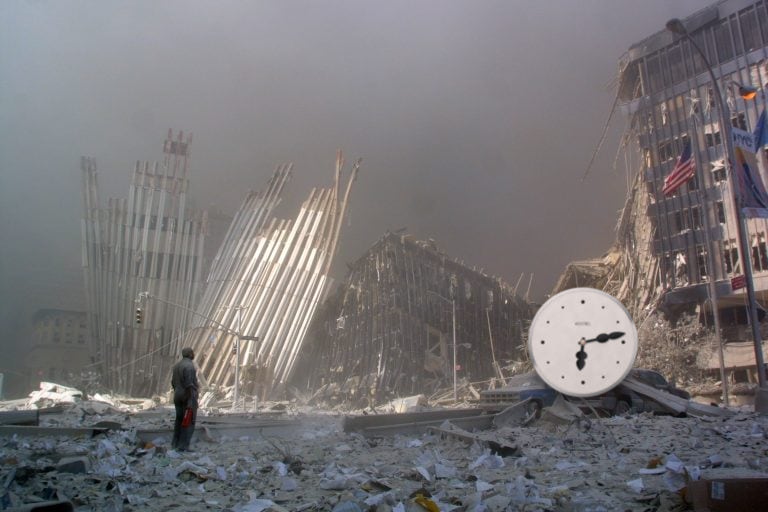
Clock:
6:13
